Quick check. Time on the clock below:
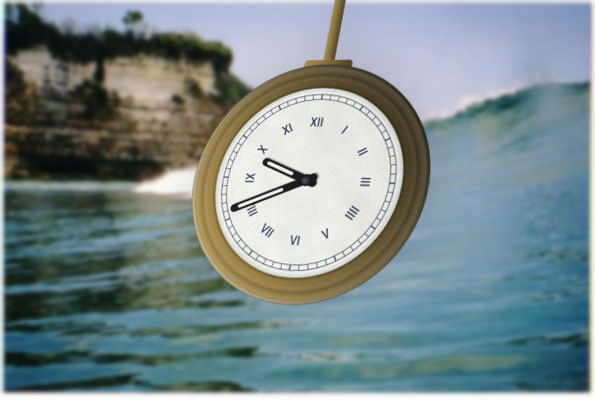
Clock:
9:41
